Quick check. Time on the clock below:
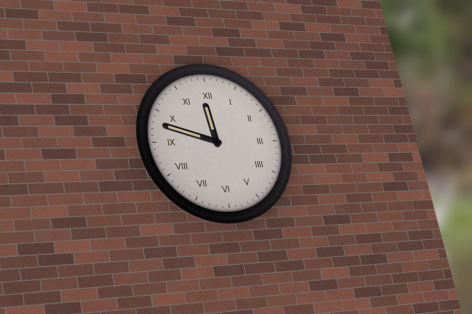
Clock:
11:48
